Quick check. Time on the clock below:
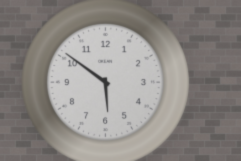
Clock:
5:51
